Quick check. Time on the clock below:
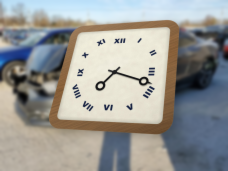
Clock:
7:18
